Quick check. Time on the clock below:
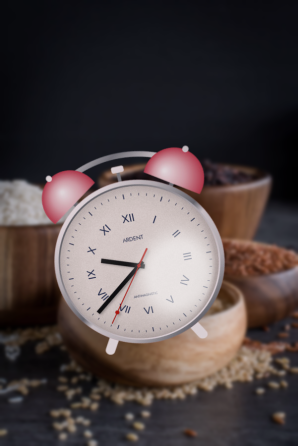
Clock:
9:38:36
